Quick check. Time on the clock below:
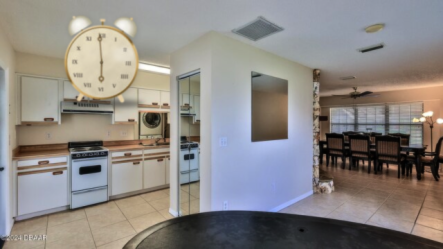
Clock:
5:59
